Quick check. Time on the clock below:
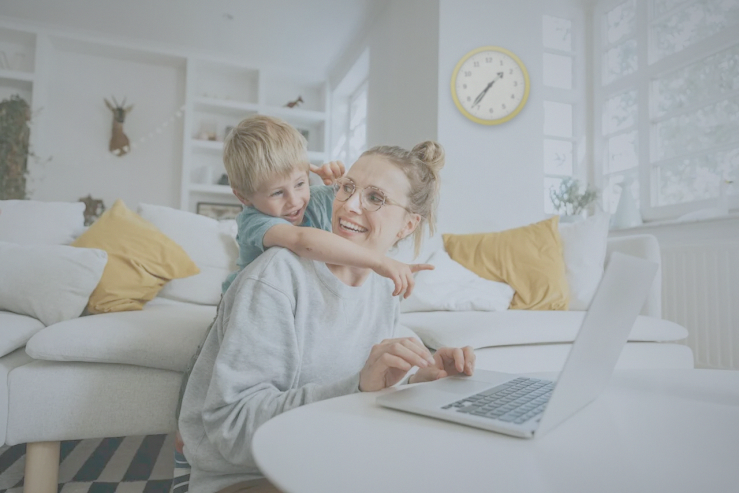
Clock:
1:37
